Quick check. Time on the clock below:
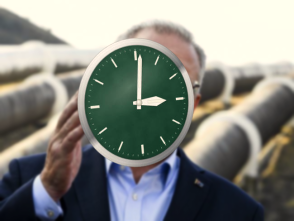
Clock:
3:01
